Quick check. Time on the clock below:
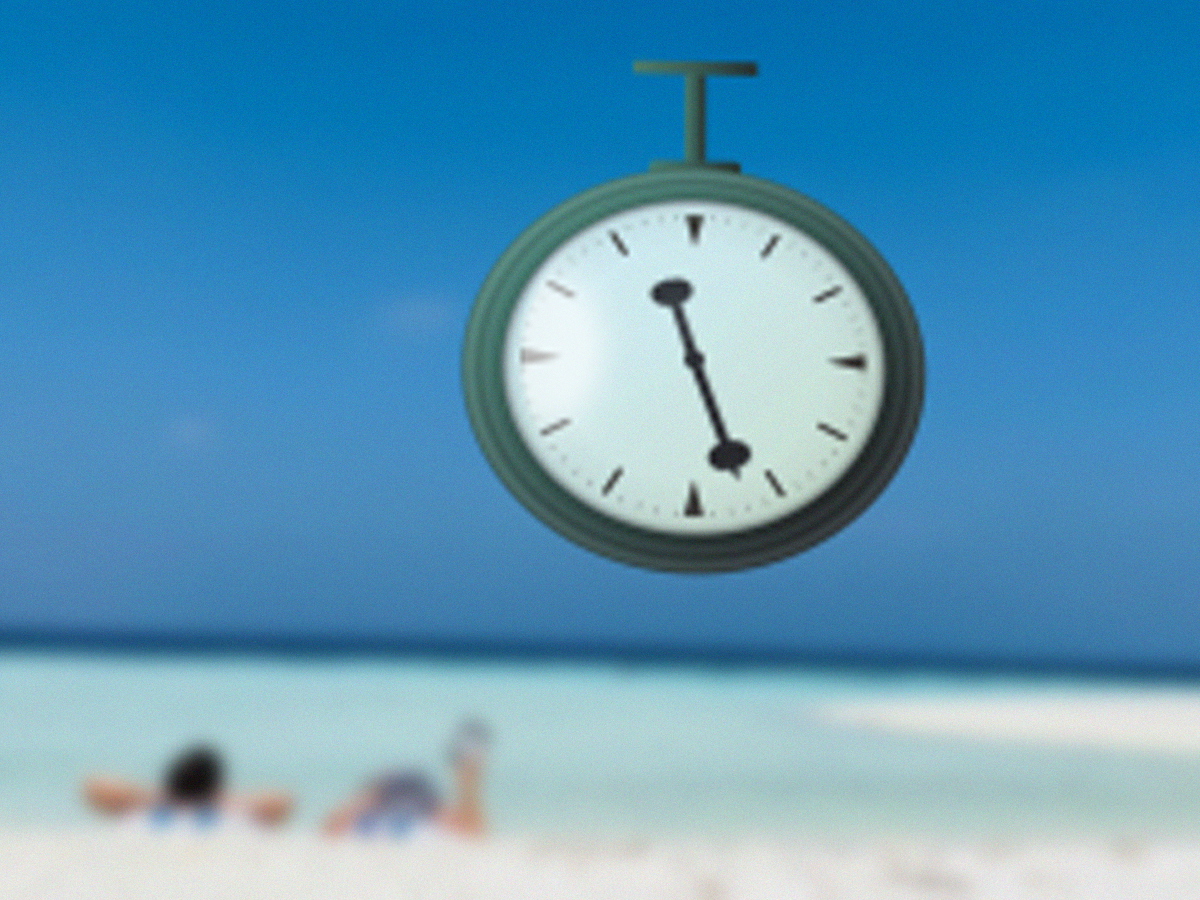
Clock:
11:27
